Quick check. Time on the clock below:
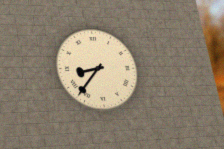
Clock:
8:37
